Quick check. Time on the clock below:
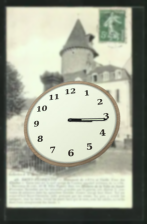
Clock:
3:16
